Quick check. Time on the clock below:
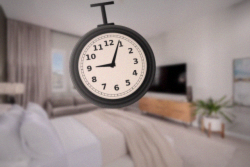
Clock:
9:04
